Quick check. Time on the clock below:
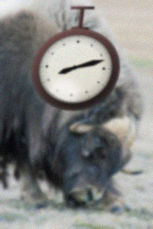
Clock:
8:12
